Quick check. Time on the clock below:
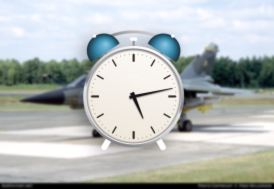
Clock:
5:13
